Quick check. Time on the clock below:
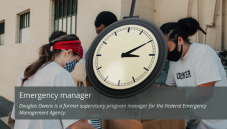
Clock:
3:10
